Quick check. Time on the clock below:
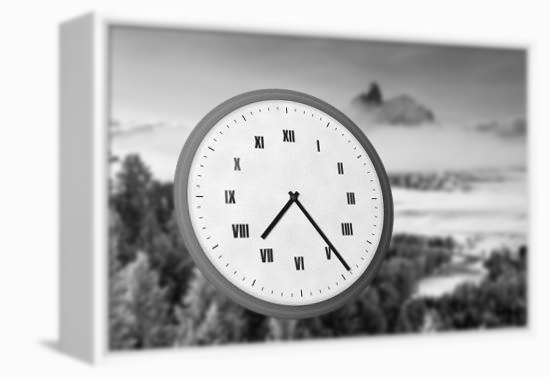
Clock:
7:24
